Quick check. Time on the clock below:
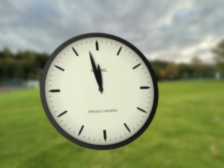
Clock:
11:58
